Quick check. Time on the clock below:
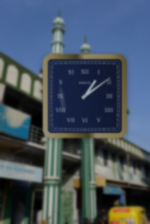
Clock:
1:09
